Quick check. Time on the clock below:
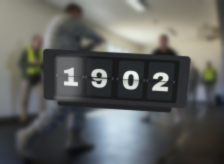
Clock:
19:02
